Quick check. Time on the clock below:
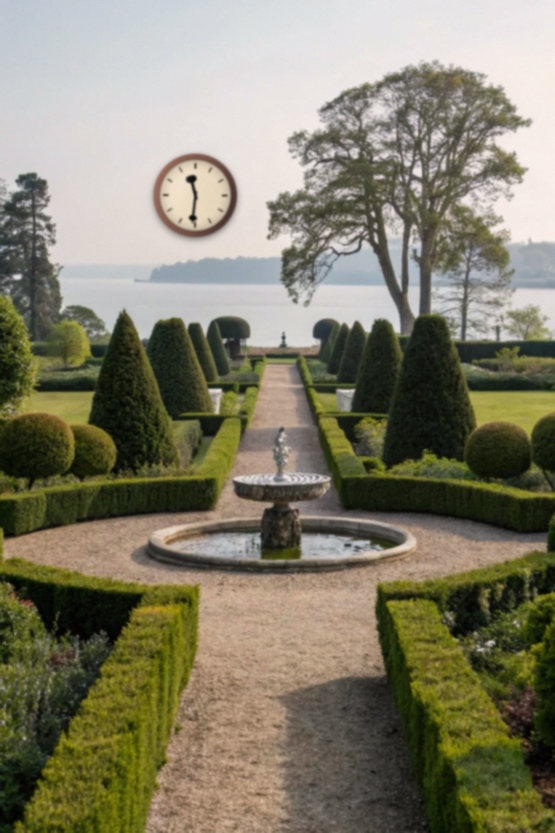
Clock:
11:31
